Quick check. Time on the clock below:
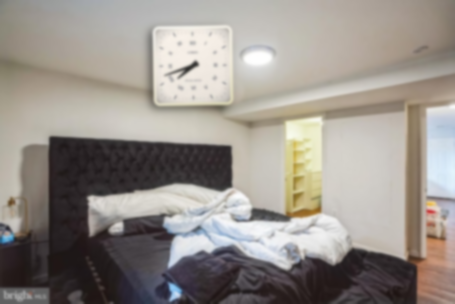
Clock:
7:42
